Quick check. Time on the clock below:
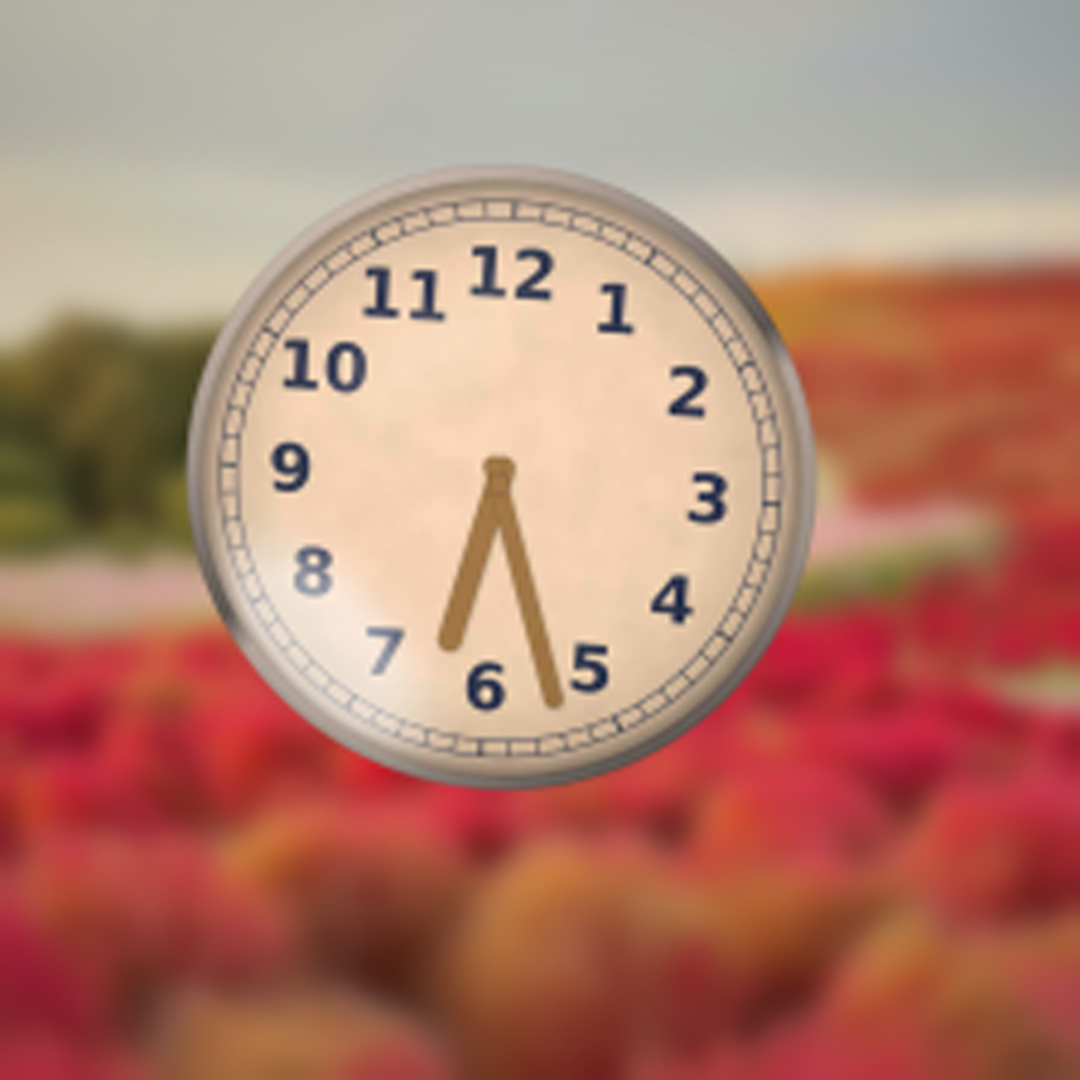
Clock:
6:27
